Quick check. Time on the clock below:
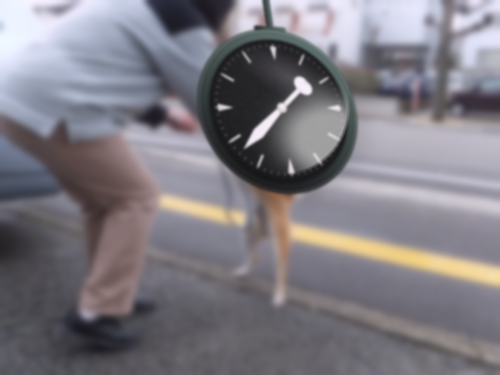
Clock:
1:38
